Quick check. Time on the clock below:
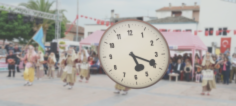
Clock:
5:19
